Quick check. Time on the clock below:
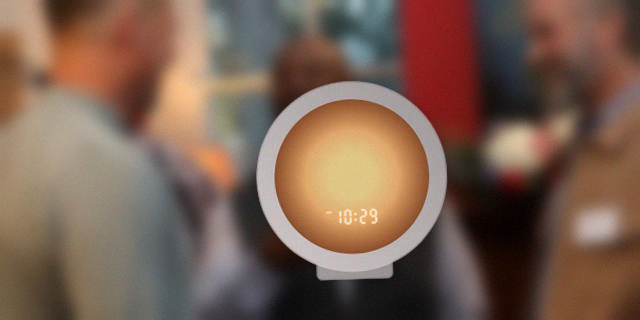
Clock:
10:29
